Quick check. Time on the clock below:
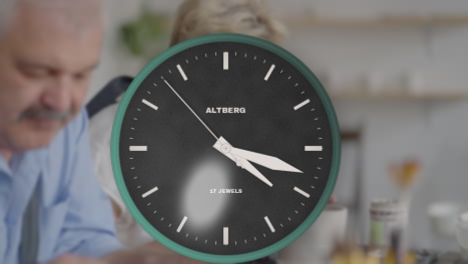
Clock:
4:17:53
